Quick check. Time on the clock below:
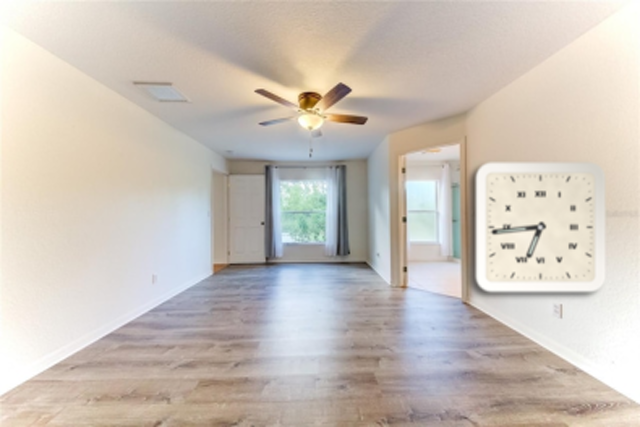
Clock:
6:44
